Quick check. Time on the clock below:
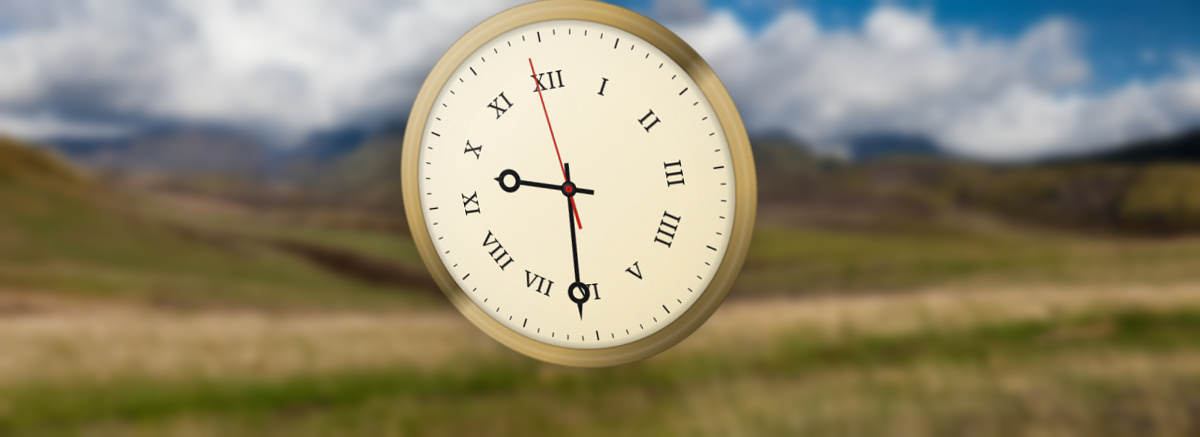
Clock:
9:30:59
